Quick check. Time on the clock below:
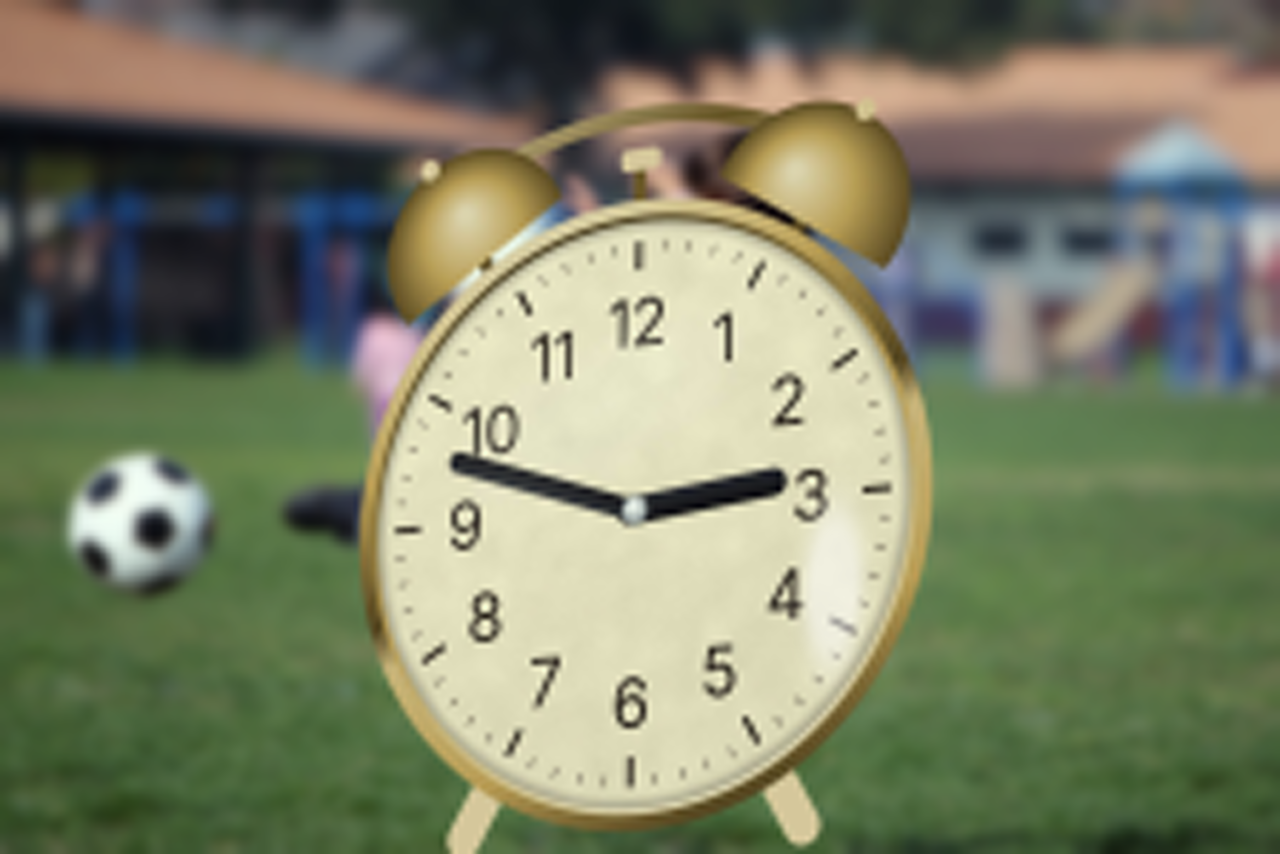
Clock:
2:48
